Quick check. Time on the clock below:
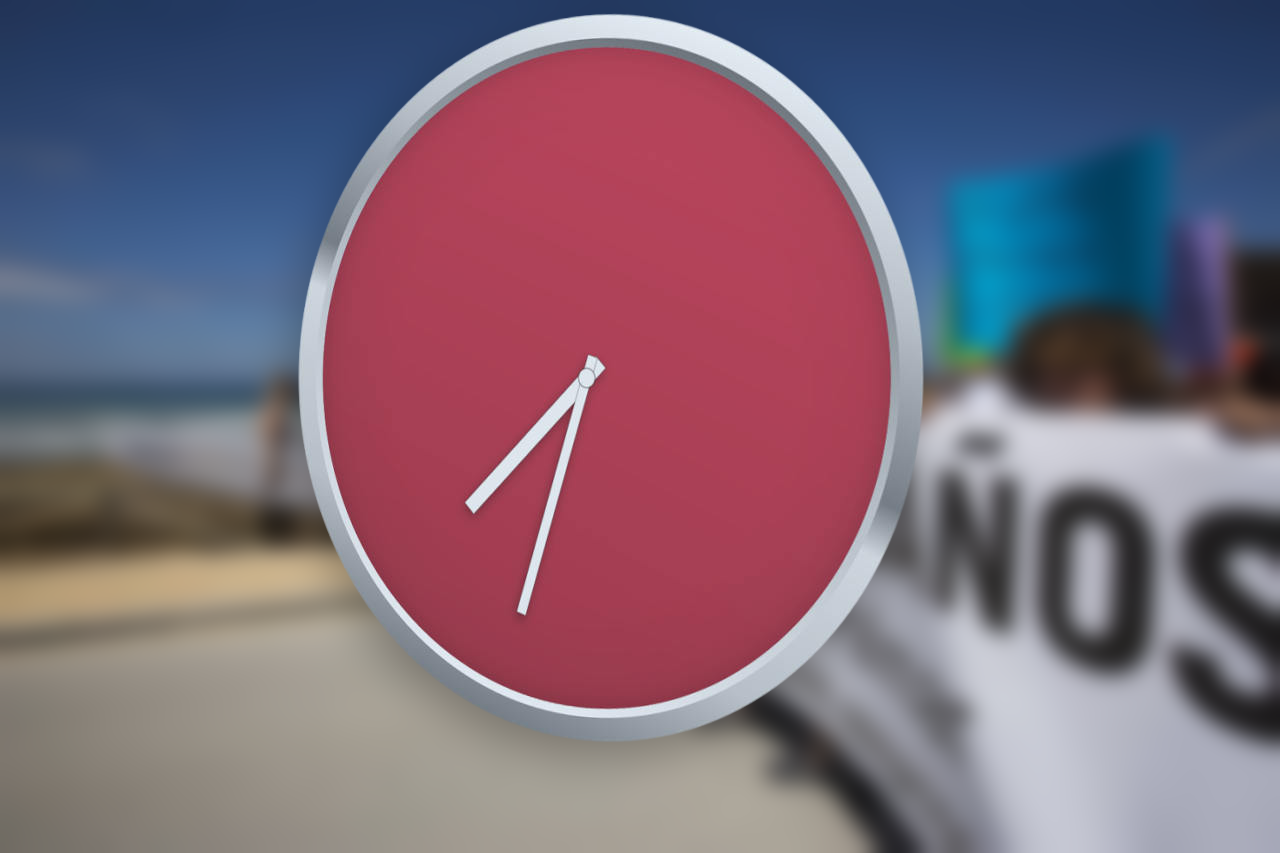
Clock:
7:33
